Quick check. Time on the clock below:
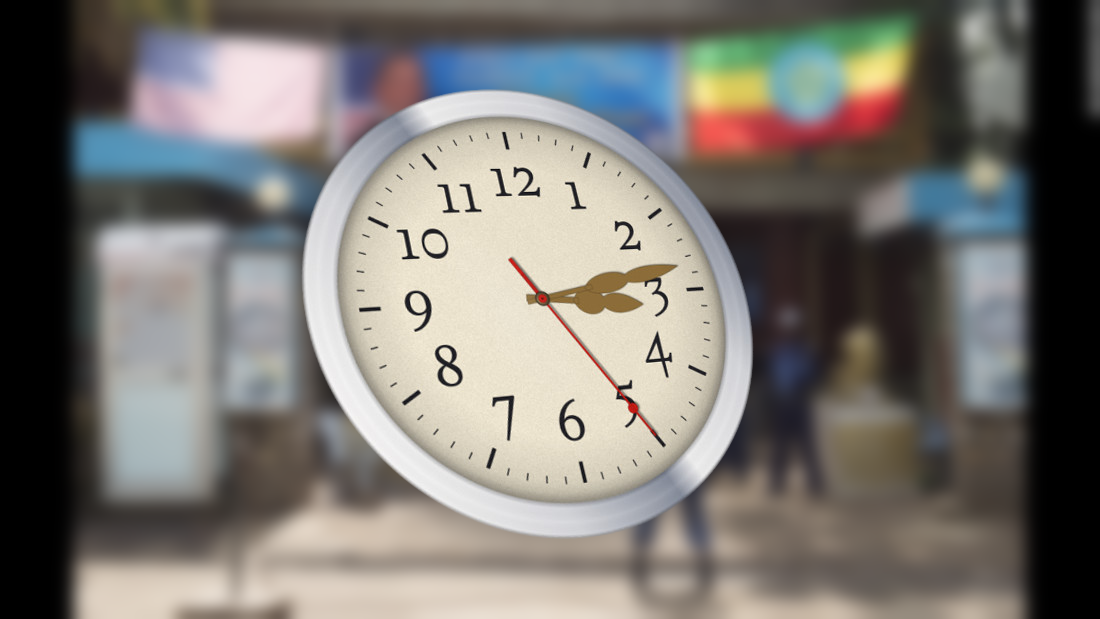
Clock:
3:13:25
